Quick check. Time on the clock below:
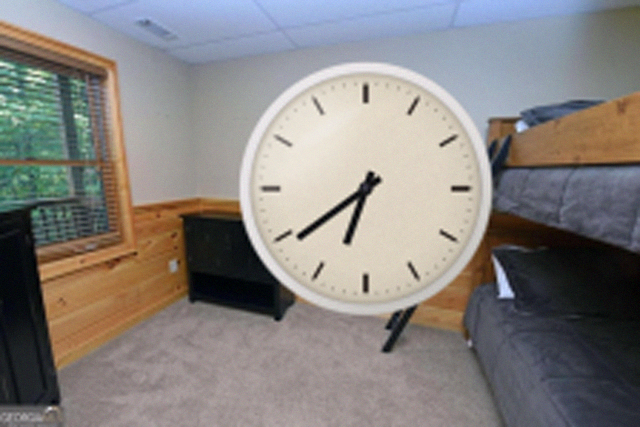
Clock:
6:39
